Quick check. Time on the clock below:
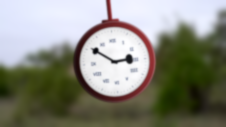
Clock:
2:51
